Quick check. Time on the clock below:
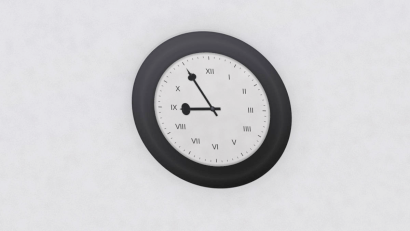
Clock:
8:55
